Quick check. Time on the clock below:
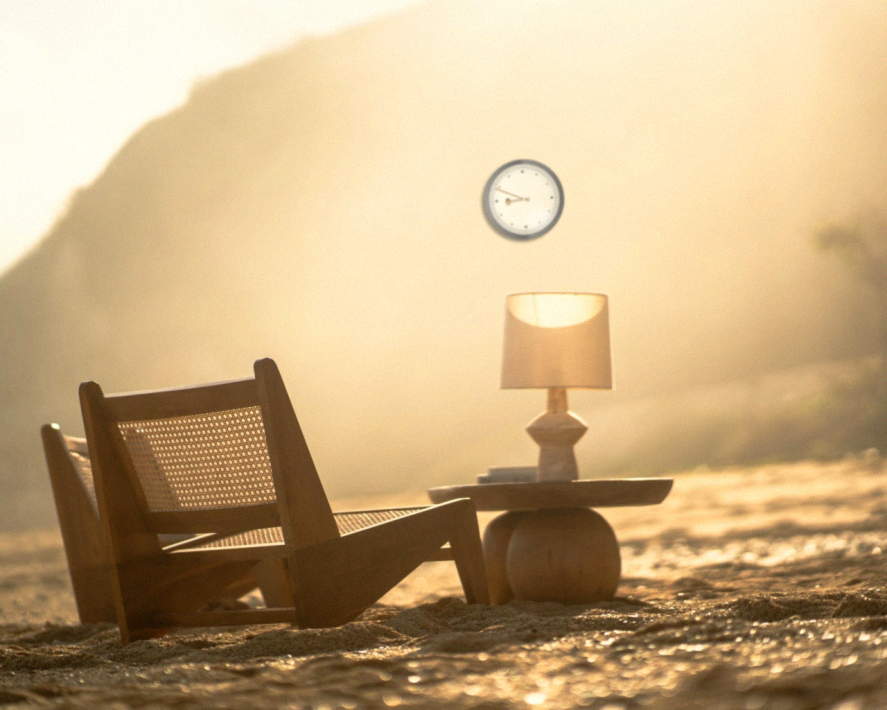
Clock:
8:49
